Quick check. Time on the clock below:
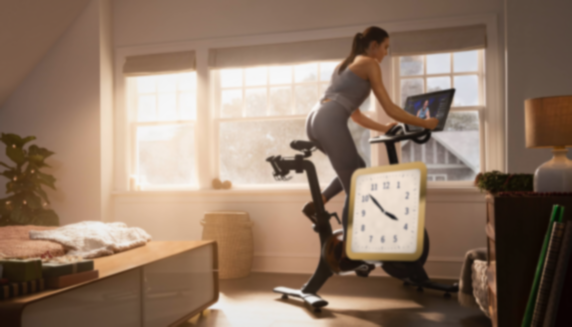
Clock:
3:52
